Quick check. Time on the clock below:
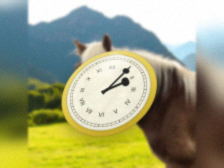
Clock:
2:06
